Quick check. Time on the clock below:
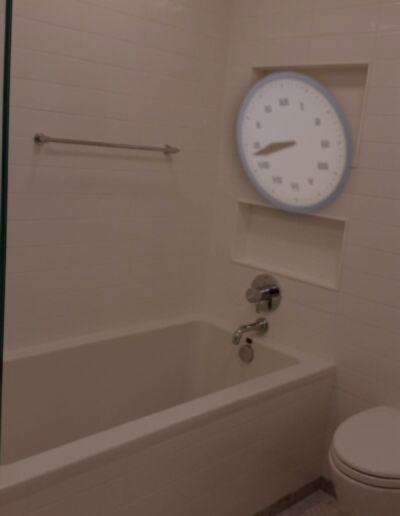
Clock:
8:43
